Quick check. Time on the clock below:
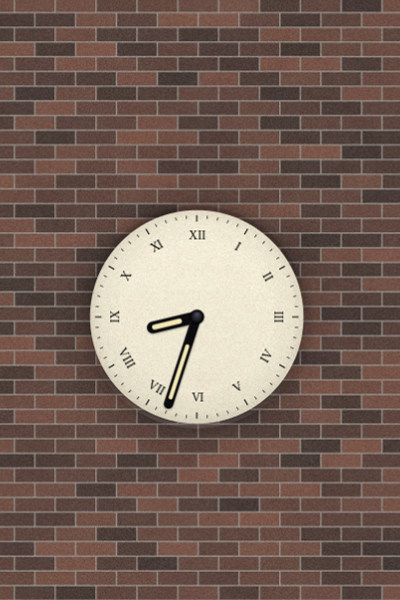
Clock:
8:33
